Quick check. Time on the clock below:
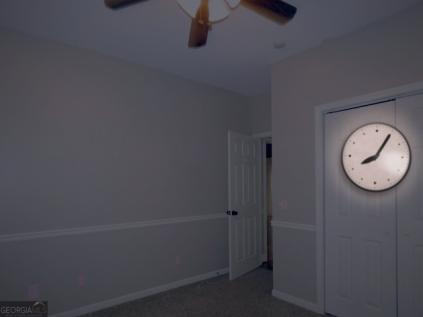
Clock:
8:05
